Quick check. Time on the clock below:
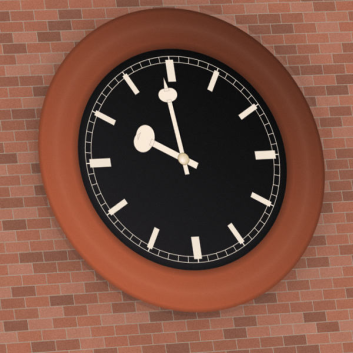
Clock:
9:59
